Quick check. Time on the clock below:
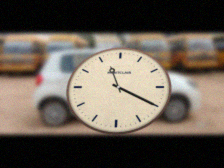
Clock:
11:20
